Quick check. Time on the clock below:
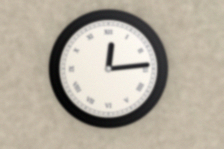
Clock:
12:14
